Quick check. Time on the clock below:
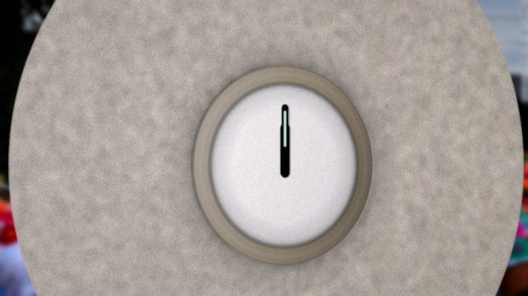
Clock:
12:00
